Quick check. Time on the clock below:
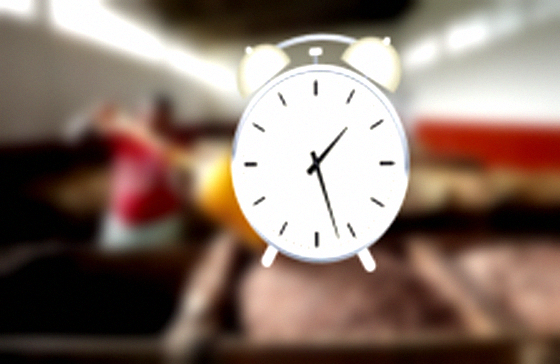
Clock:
1:27
